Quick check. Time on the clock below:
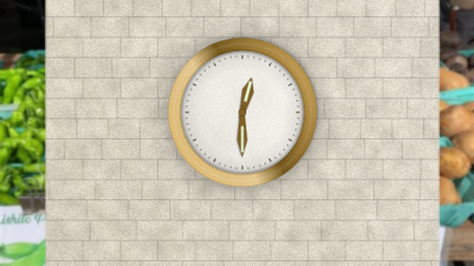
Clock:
12:30
